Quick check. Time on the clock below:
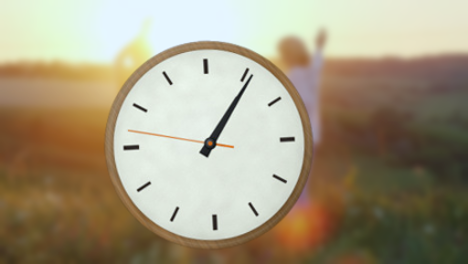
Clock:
1:05:47
